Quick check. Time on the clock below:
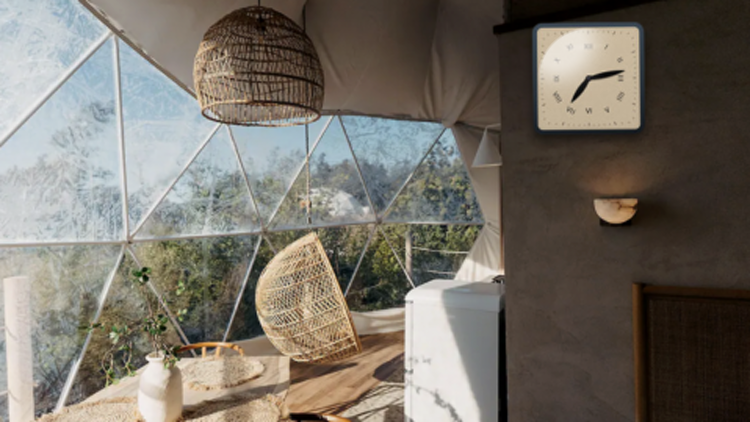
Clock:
7:13
